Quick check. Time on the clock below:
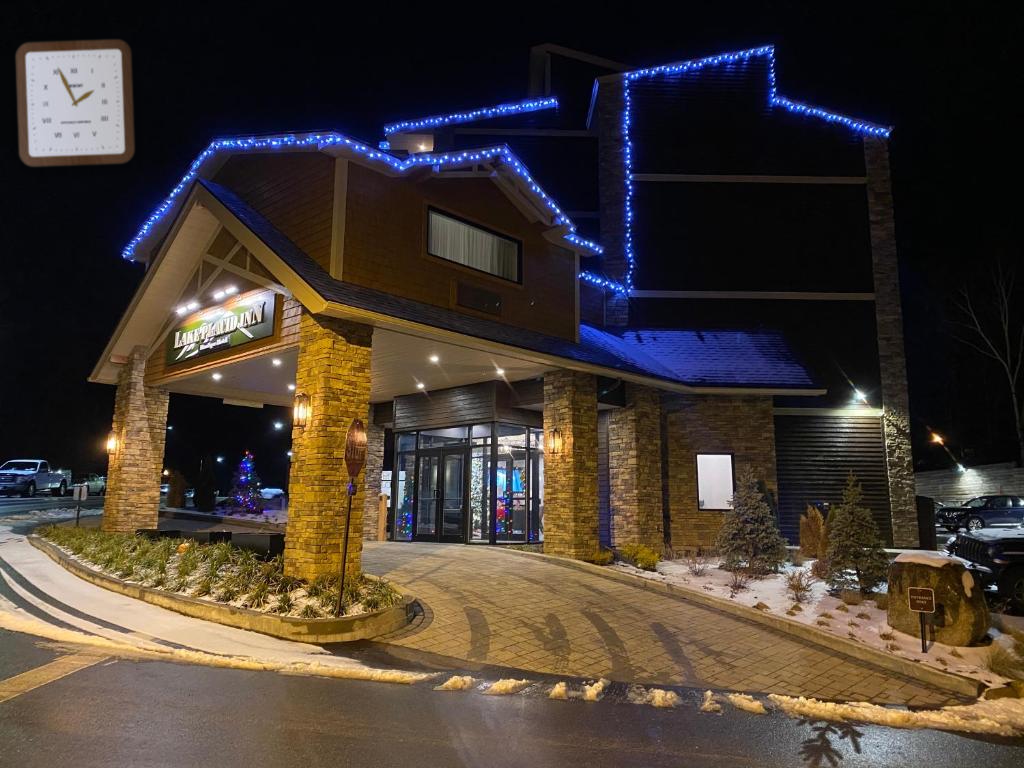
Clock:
1:56
